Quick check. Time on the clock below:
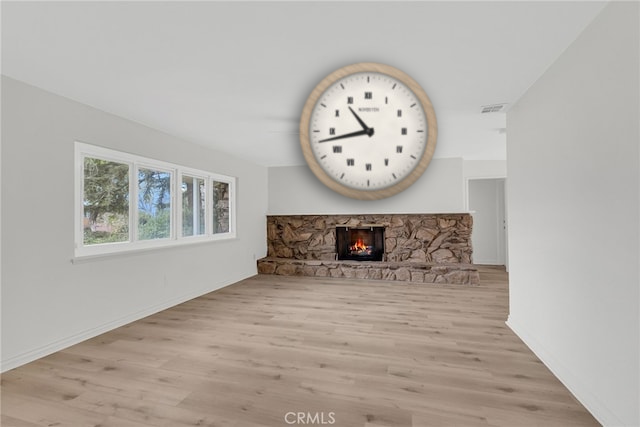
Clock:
10:43
